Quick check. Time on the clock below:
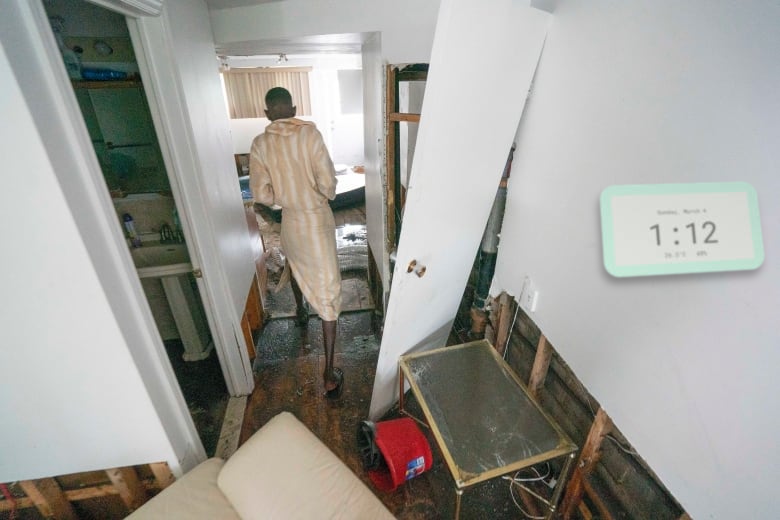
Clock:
1:12
